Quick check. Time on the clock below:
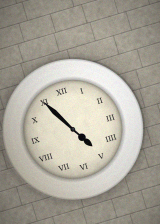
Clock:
4:55
